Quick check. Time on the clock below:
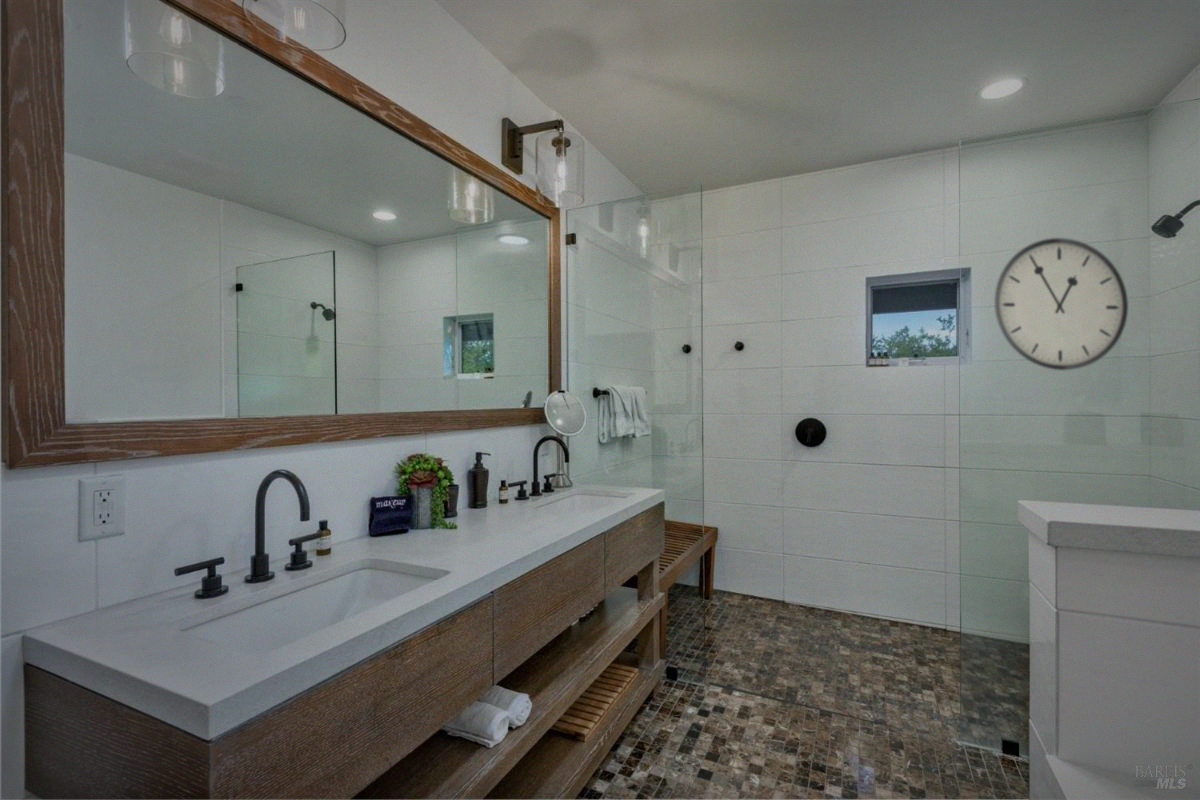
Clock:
12:55
